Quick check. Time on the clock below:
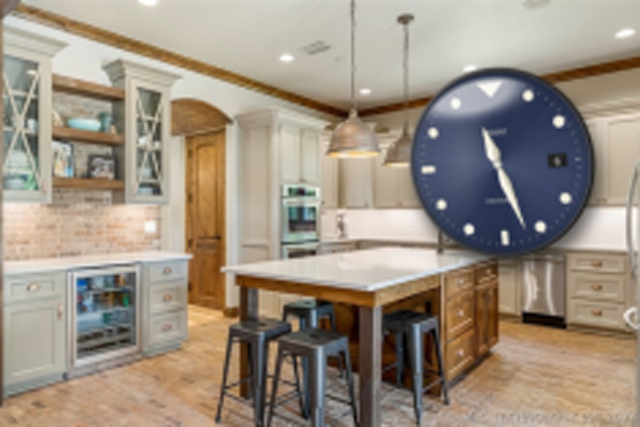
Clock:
11:27
